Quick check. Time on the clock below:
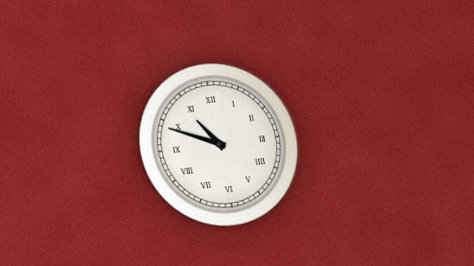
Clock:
10:49
